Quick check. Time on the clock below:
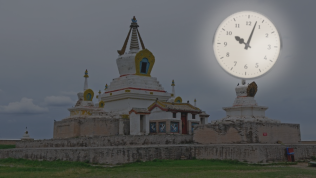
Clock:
10:03
